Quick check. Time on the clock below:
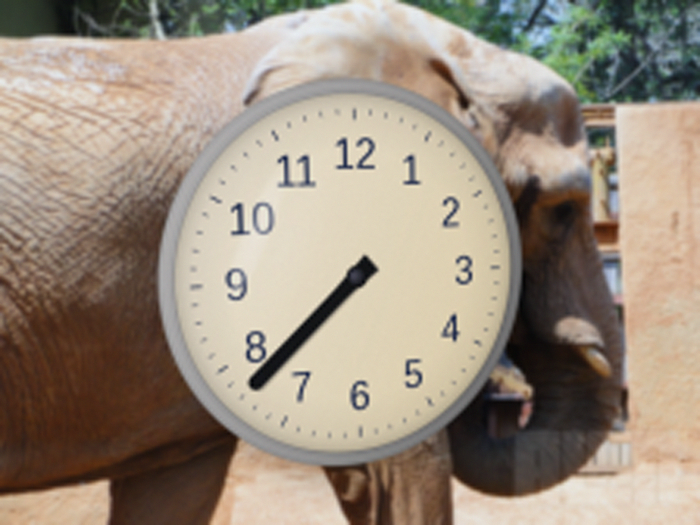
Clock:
7:38
